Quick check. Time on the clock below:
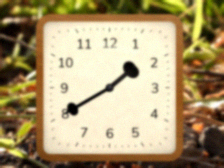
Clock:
1:40
